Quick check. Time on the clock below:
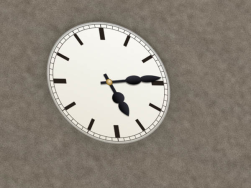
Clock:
5:14
